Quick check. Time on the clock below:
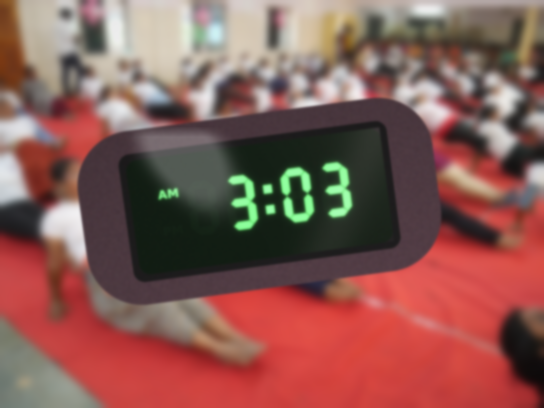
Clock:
3:03
